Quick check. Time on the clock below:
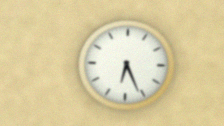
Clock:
6:26
